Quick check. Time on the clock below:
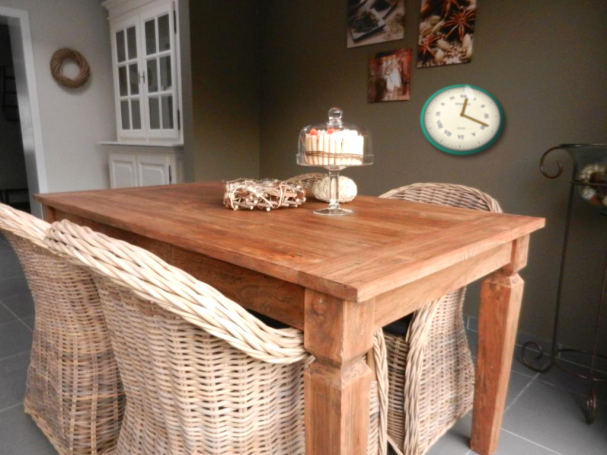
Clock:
12:19
